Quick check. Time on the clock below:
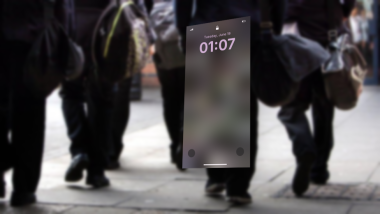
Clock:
1:07
